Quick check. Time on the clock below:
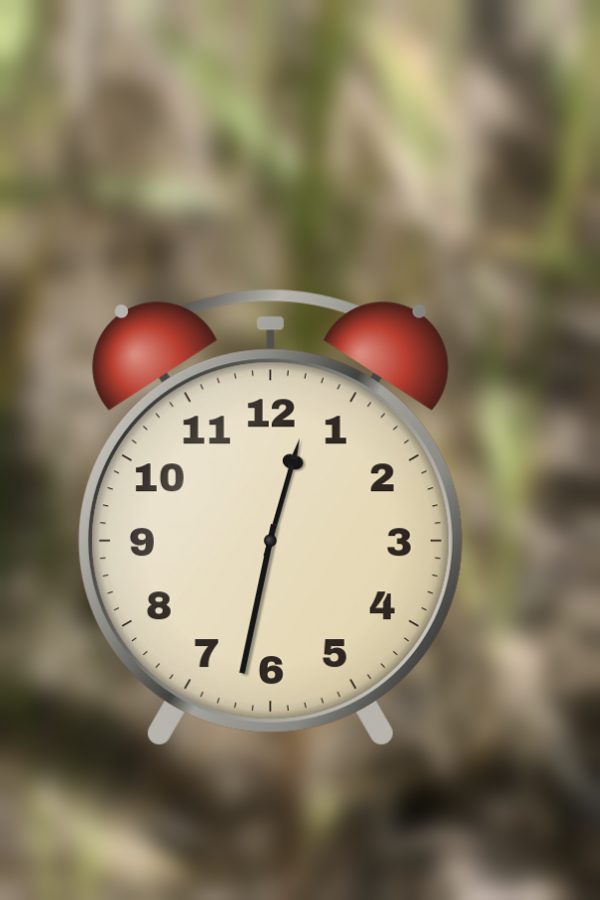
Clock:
12:32
